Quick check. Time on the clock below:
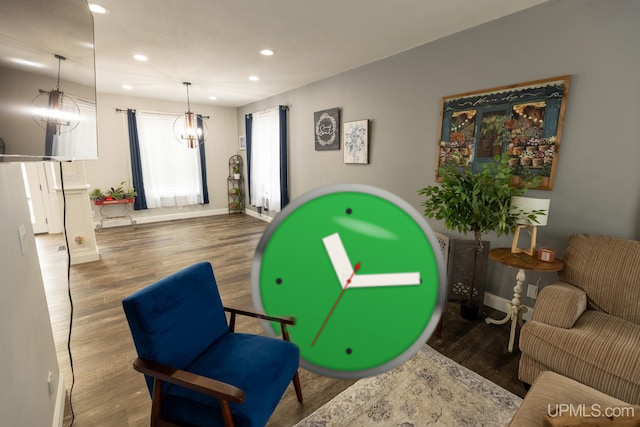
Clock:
11:14:35
